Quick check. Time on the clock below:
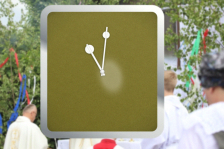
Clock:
11:01
